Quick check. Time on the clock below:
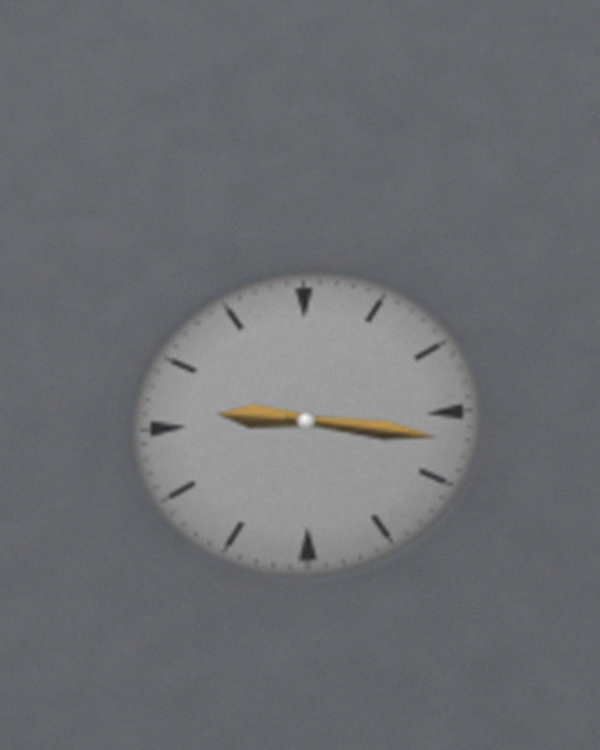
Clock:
9:17
